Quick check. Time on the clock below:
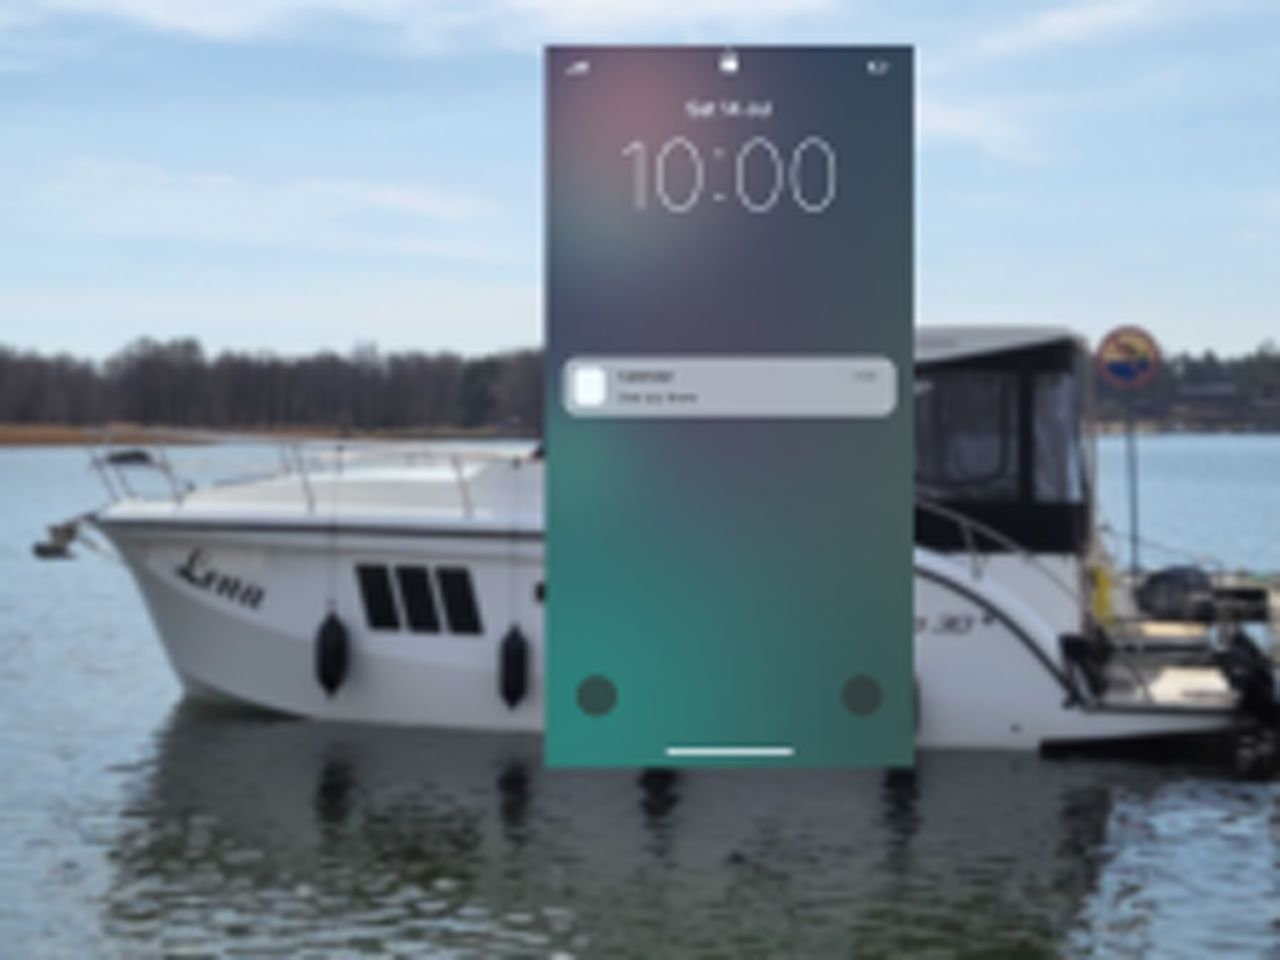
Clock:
10:00
